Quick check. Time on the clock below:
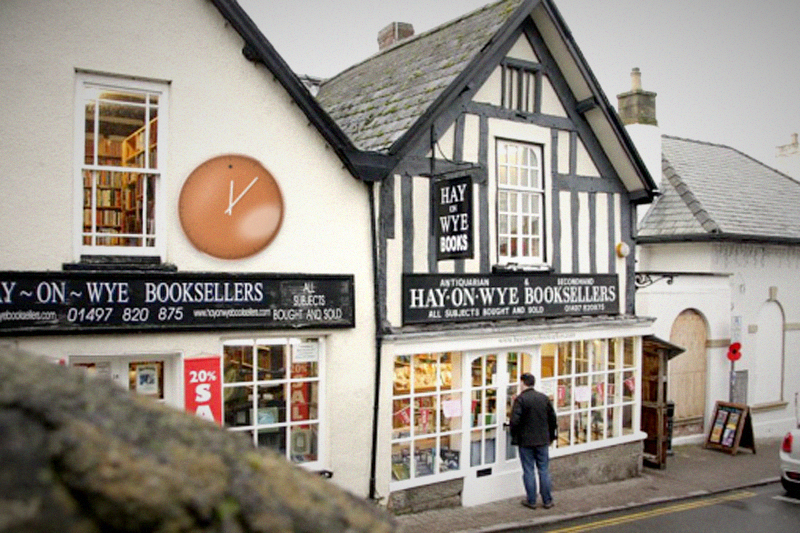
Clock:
12:07
